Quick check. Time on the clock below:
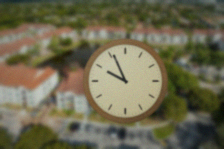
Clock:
9:56
